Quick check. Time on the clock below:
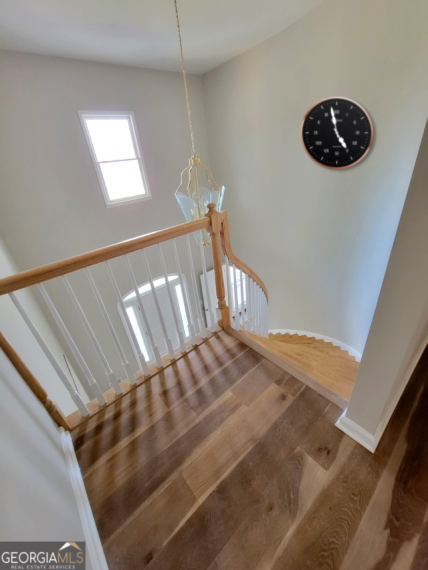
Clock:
4:58
